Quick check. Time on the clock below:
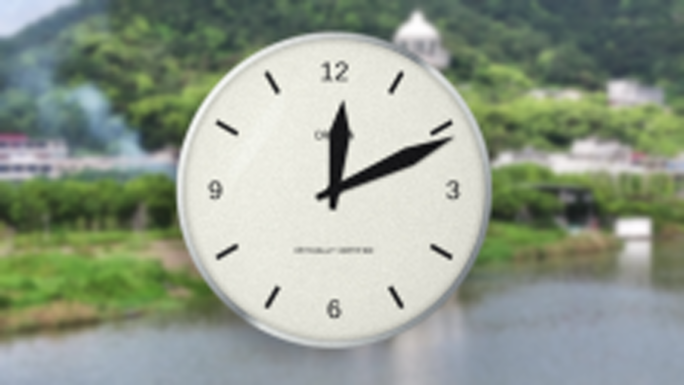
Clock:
12:11
